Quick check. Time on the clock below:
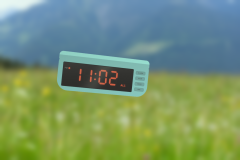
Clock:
11:02
